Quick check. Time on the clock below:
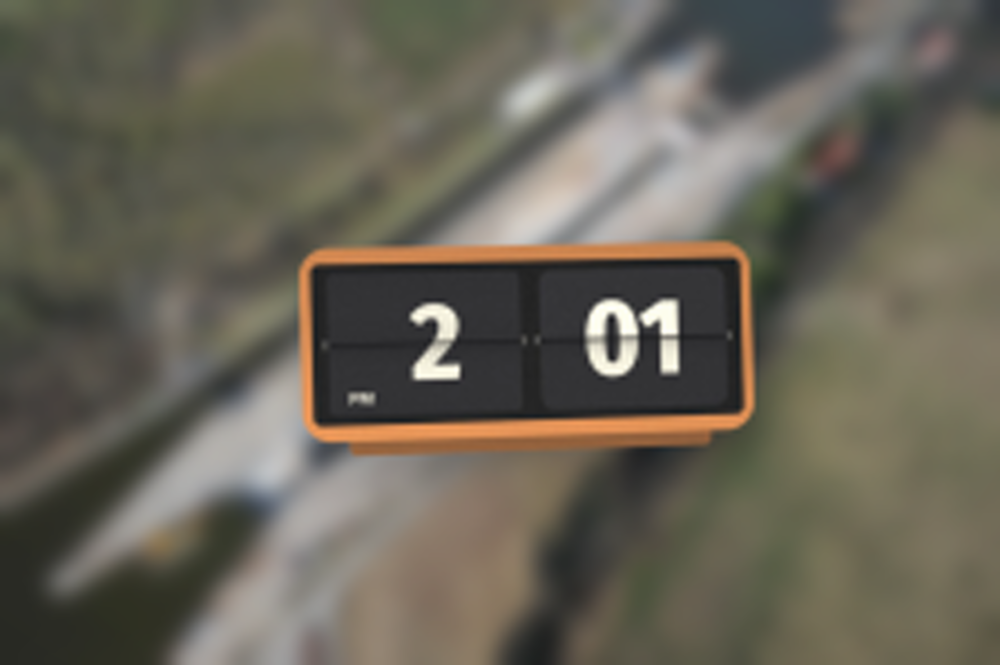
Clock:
2:01
